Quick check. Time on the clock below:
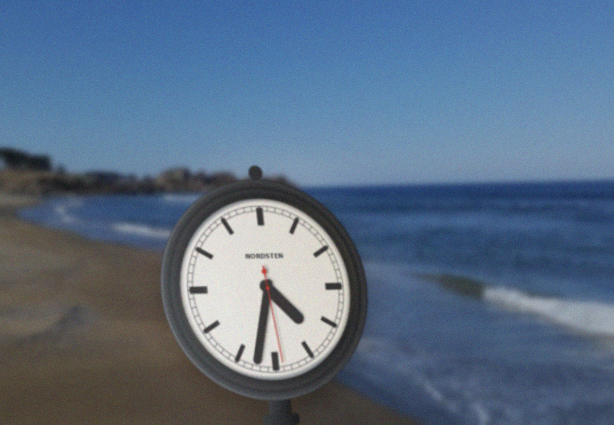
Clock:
4:32:29
